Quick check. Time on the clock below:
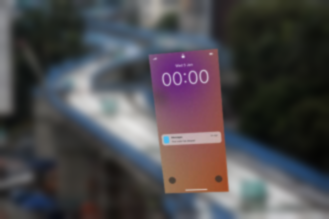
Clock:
0:00
